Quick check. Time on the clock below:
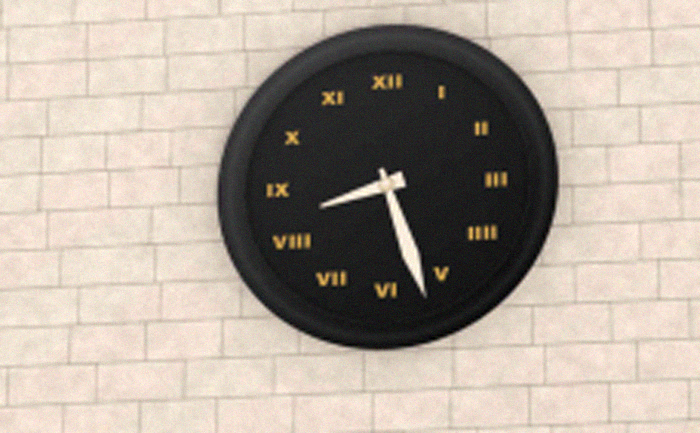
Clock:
8:27
